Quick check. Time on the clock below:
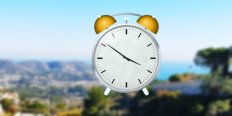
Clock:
3:51
